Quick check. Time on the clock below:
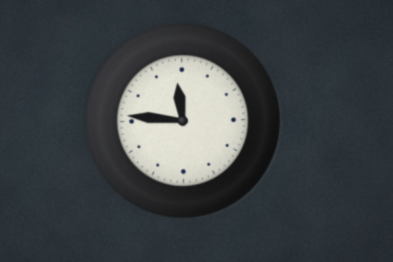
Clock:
11:46
